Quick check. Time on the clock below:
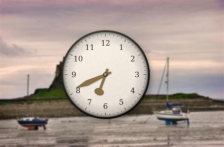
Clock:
6:41
